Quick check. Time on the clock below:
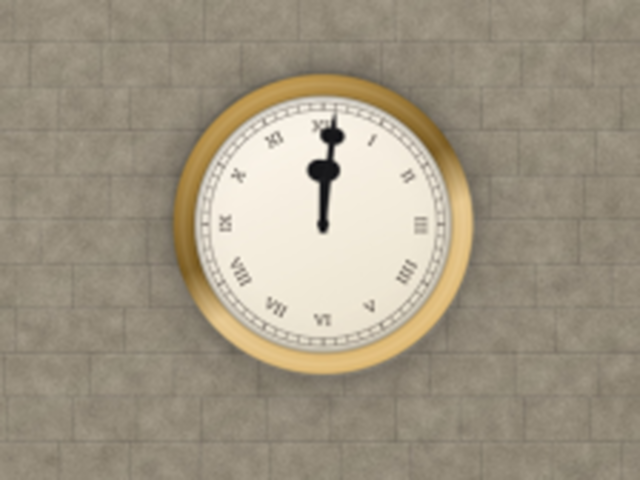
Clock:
12:01
